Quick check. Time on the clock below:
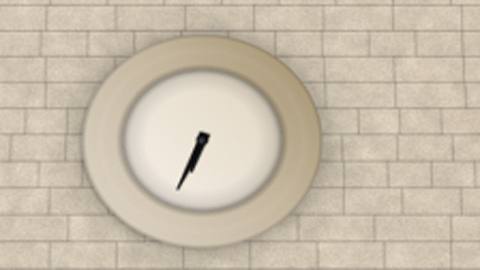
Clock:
6:34
